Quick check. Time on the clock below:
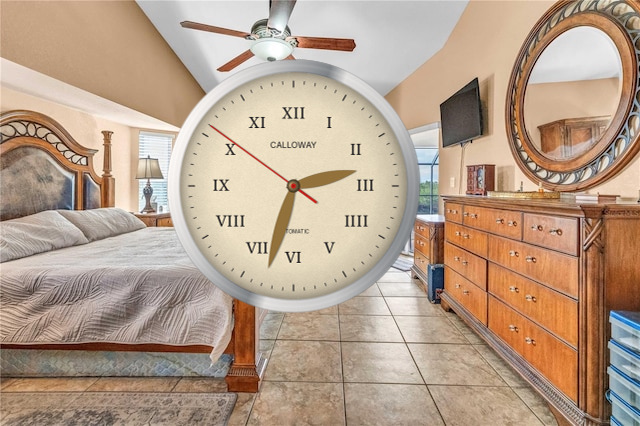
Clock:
2:32:51
